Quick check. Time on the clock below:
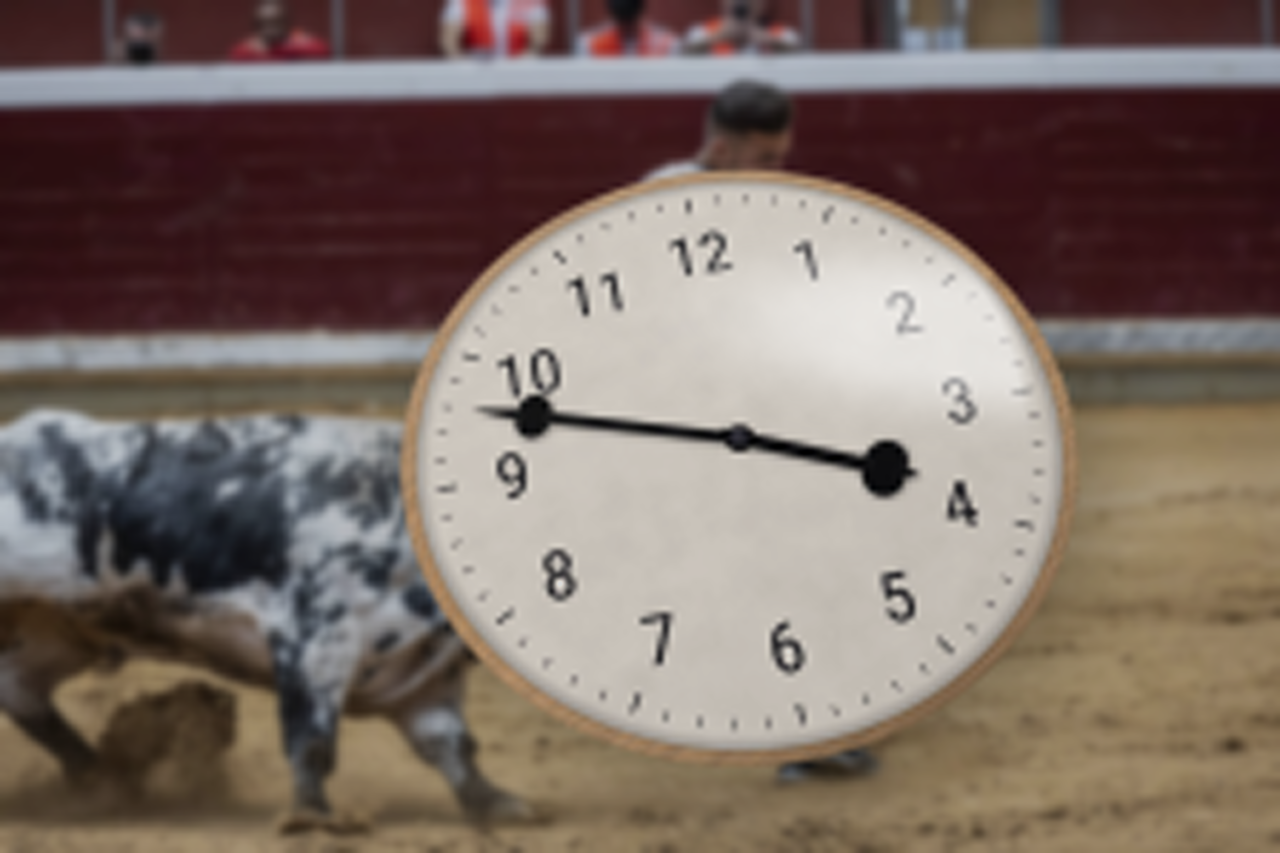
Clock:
3:48
